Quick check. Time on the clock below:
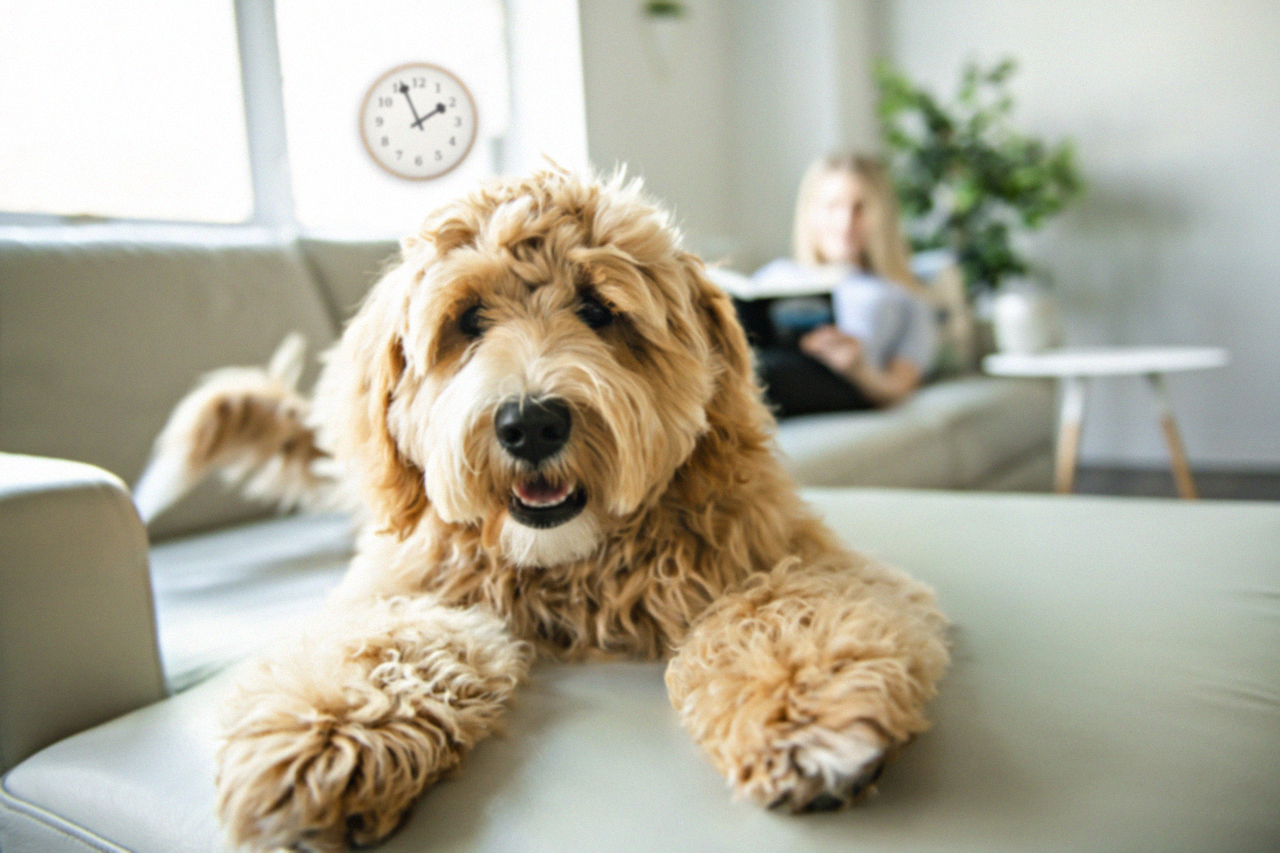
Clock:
1:56
